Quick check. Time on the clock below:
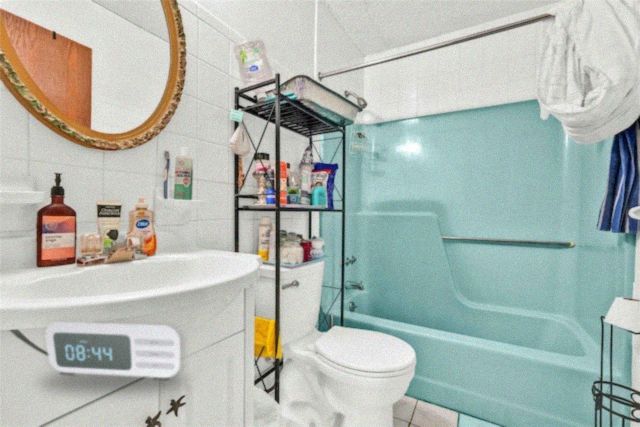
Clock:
8:44
